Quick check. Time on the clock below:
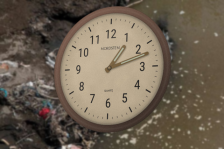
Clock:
1:12
